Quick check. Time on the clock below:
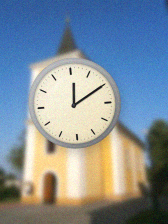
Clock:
12:10
